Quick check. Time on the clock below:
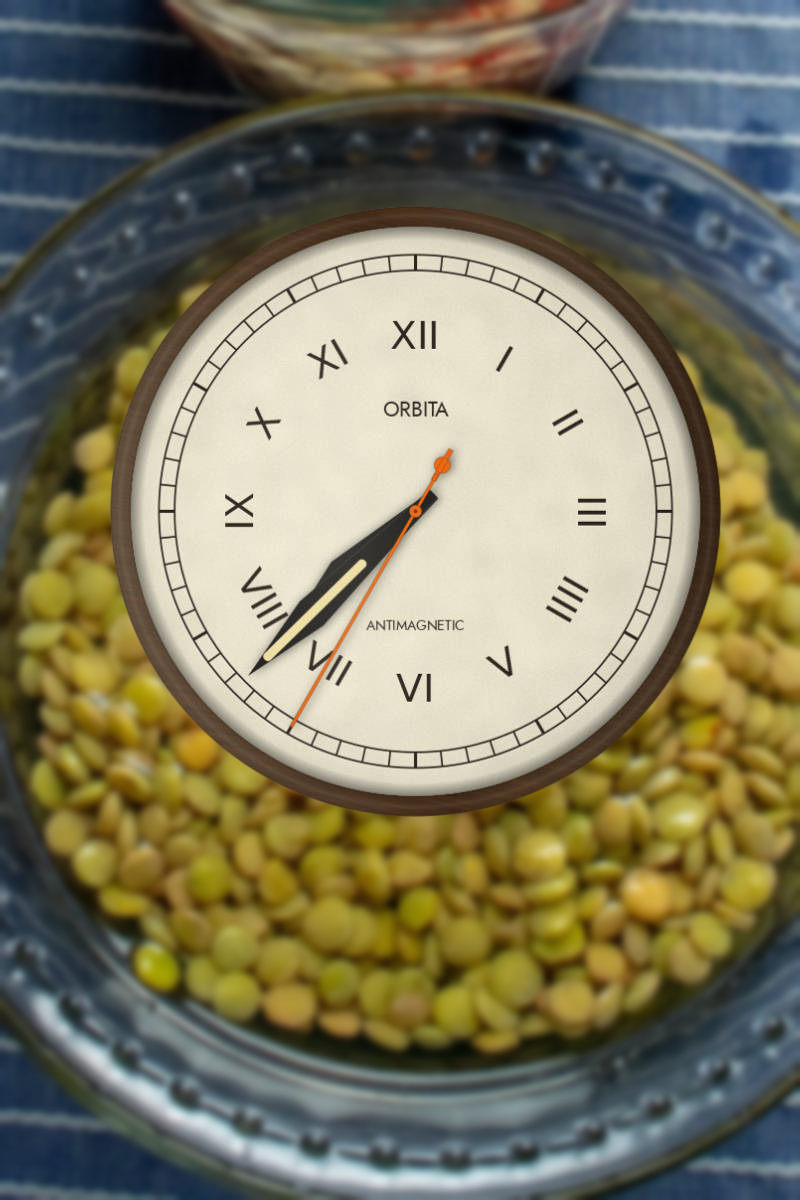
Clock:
7:37:35
